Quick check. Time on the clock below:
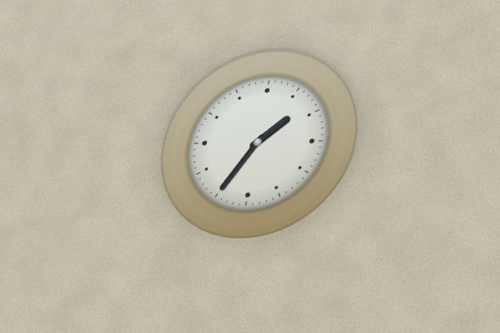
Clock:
1:35
